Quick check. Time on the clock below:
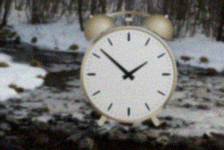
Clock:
1:52
